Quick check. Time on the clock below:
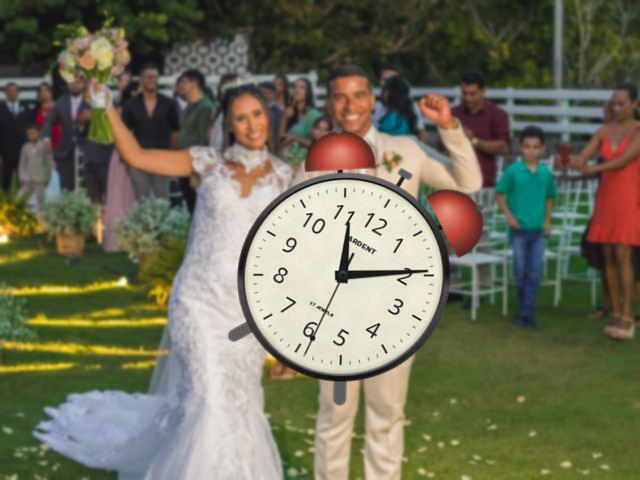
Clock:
11:09:29
